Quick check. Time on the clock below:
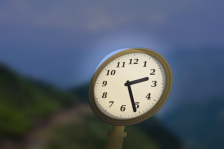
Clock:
2:26
